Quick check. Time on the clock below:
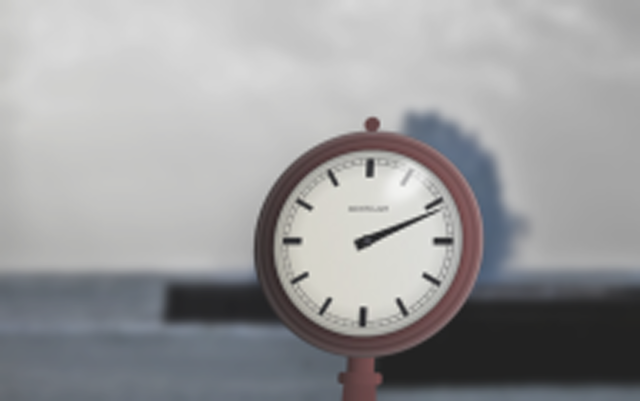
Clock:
2:11
